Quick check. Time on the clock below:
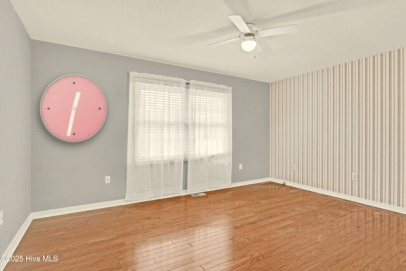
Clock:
12:32
